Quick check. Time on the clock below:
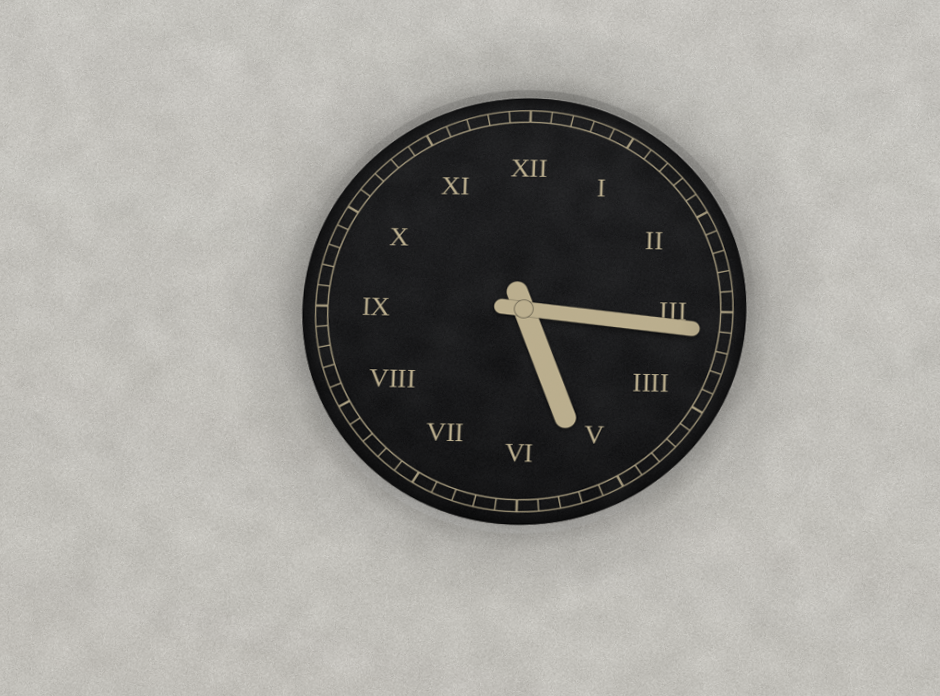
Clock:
5:16
